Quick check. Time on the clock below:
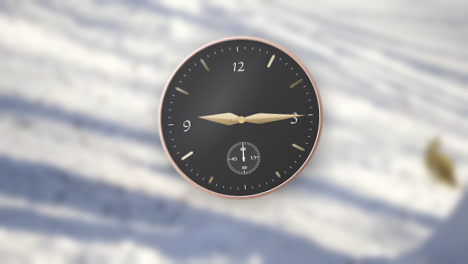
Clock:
9:15
